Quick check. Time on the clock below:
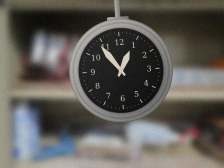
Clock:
12:54
